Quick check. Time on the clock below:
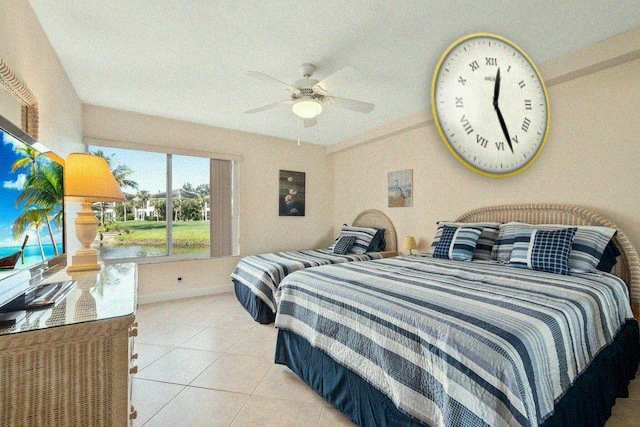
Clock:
12:27
